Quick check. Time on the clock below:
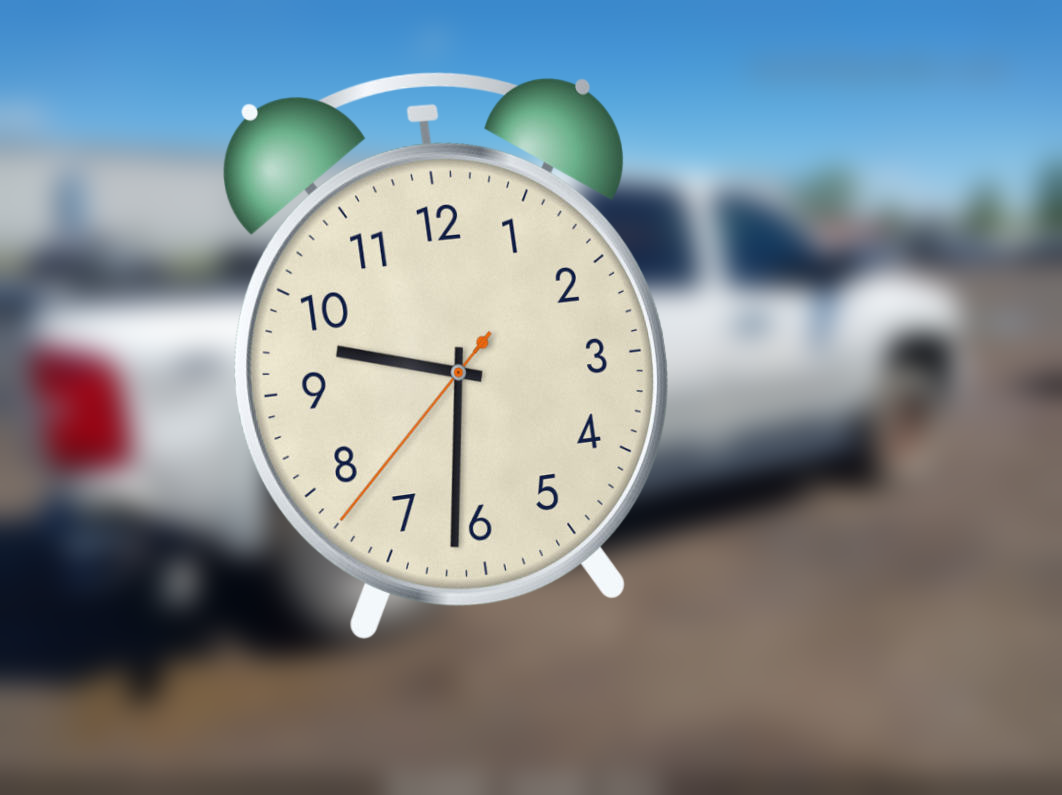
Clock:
9:31:38
